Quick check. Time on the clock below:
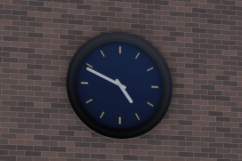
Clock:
4:49
